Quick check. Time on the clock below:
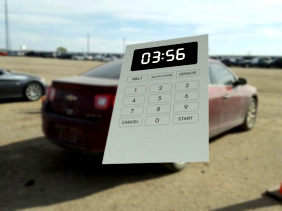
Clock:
3:56
